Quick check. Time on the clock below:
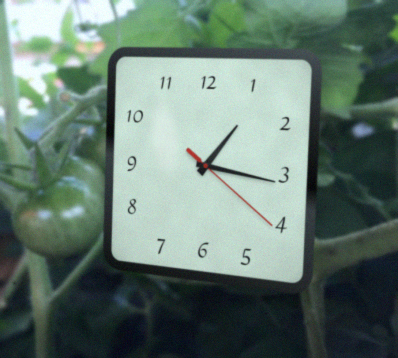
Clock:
1:16:21
